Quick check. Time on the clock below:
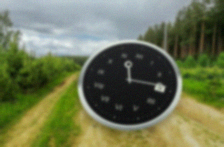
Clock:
11:14
